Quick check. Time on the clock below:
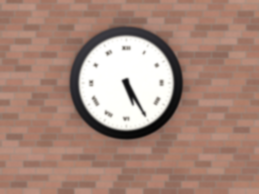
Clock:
5:25
